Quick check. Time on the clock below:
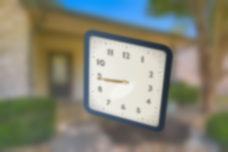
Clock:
8:44
